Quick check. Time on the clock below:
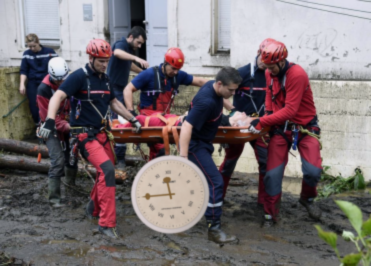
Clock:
11:45
